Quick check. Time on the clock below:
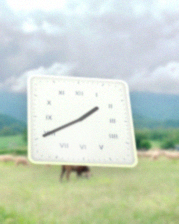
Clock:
1:40
